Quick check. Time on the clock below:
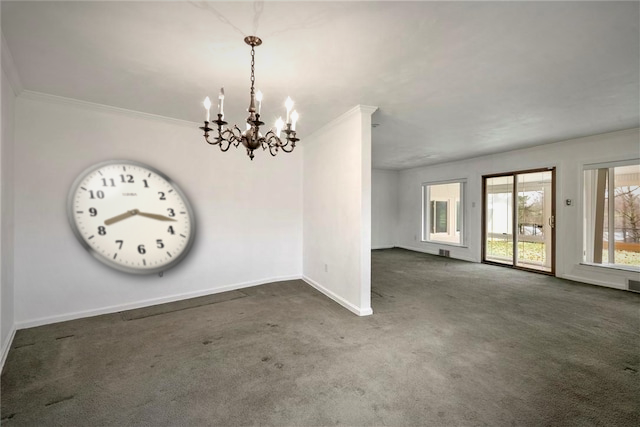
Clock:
8:17
